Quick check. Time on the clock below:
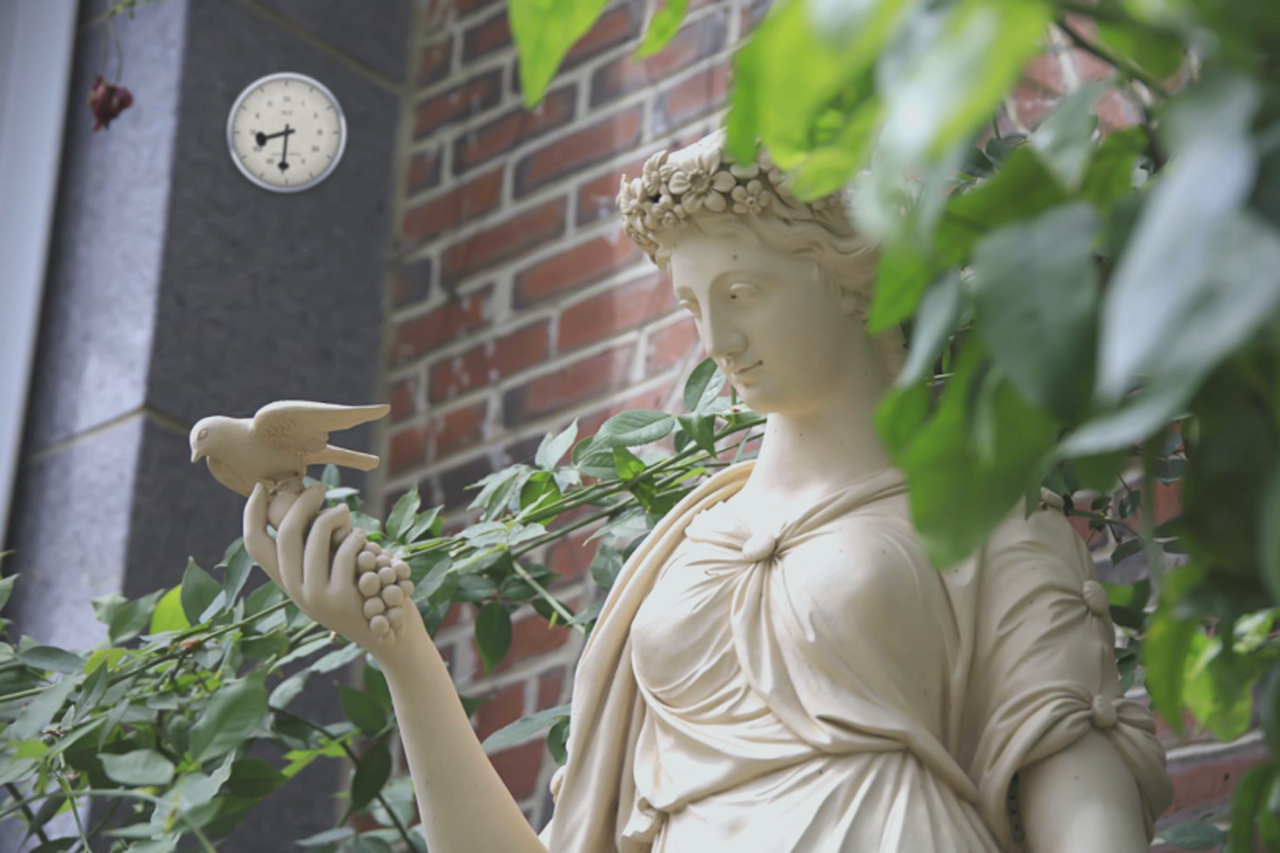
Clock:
8:31
